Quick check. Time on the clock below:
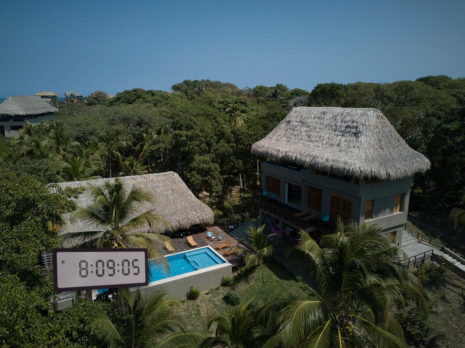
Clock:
8:09:05
